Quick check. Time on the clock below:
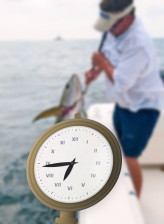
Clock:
6:44
